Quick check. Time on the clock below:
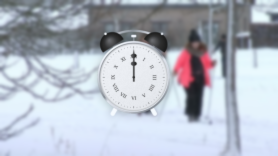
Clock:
12:00
